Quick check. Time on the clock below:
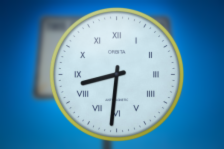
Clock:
8:31
